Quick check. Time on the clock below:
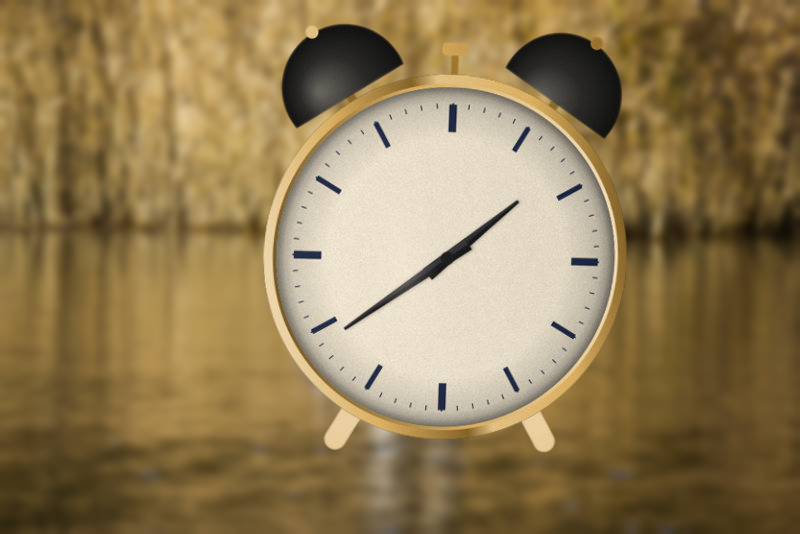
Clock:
1:39
